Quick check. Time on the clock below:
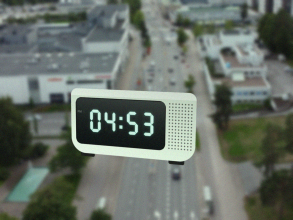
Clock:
4:53
